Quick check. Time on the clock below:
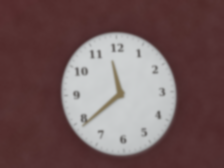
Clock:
11:39
